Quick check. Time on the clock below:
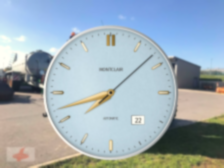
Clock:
7:42:08
